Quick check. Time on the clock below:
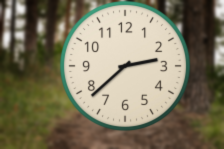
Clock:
2:38
